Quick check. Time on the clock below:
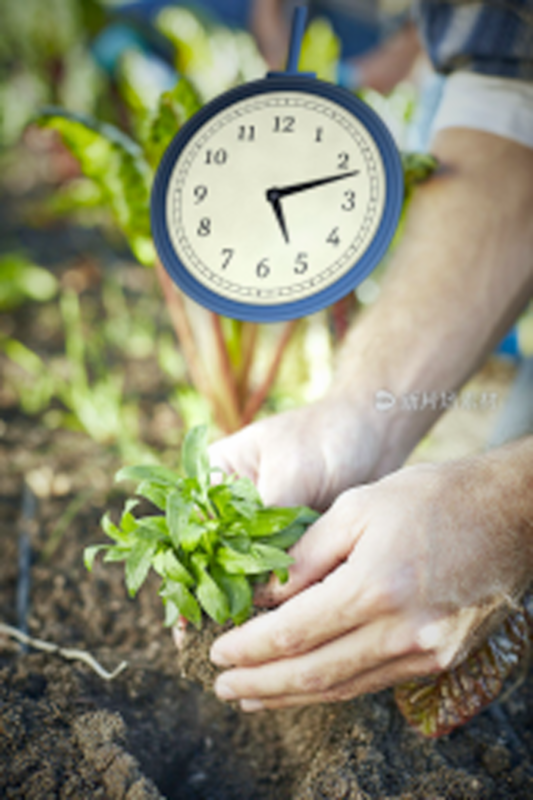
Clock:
5:12
